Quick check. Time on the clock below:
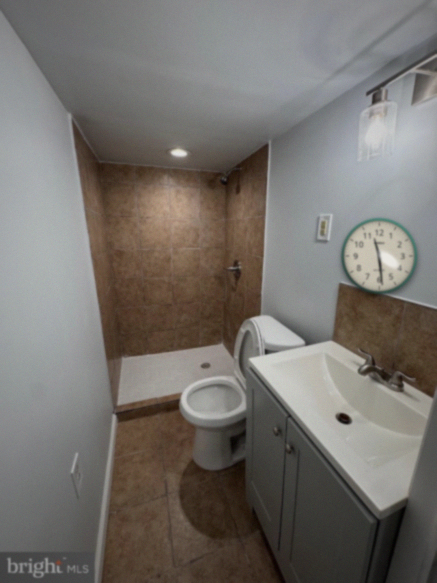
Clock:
11:29
